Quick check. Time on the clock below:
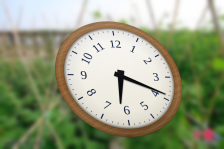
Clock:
6:19
